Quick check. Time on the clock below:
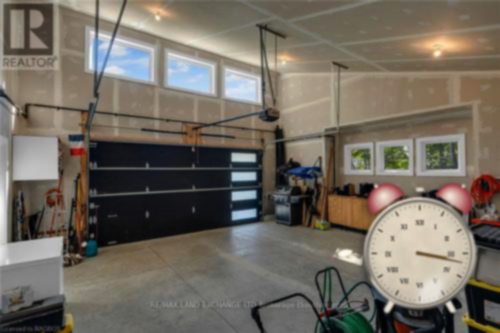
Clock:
3:17
